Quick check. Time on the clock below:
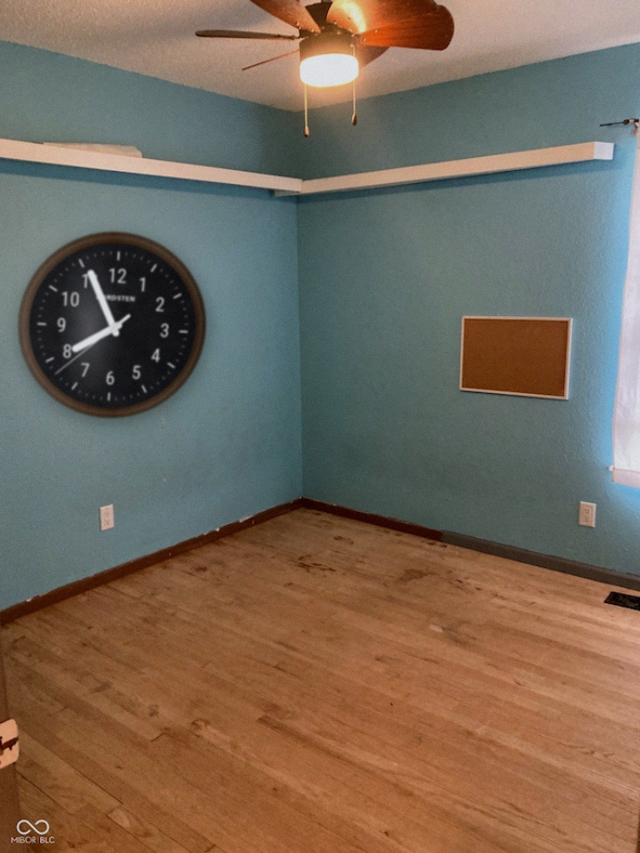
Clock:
7:55:38
